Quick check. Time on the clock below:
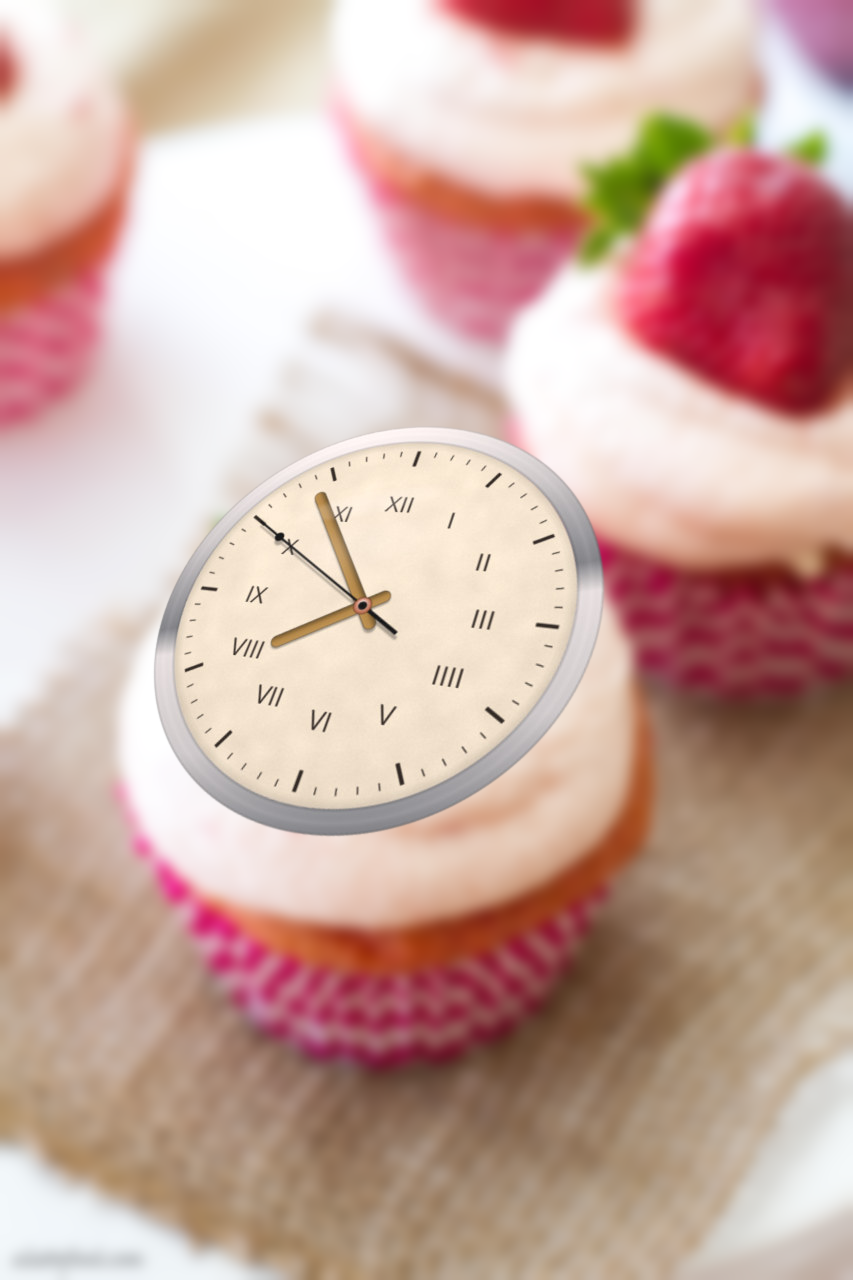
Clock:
7:53:50
